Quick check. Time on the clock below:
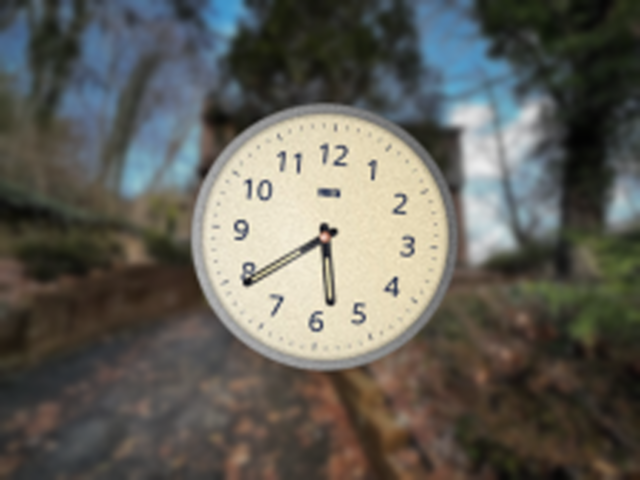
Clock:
5:39
